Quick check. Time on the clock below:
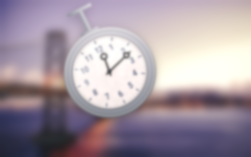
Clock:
12:12
